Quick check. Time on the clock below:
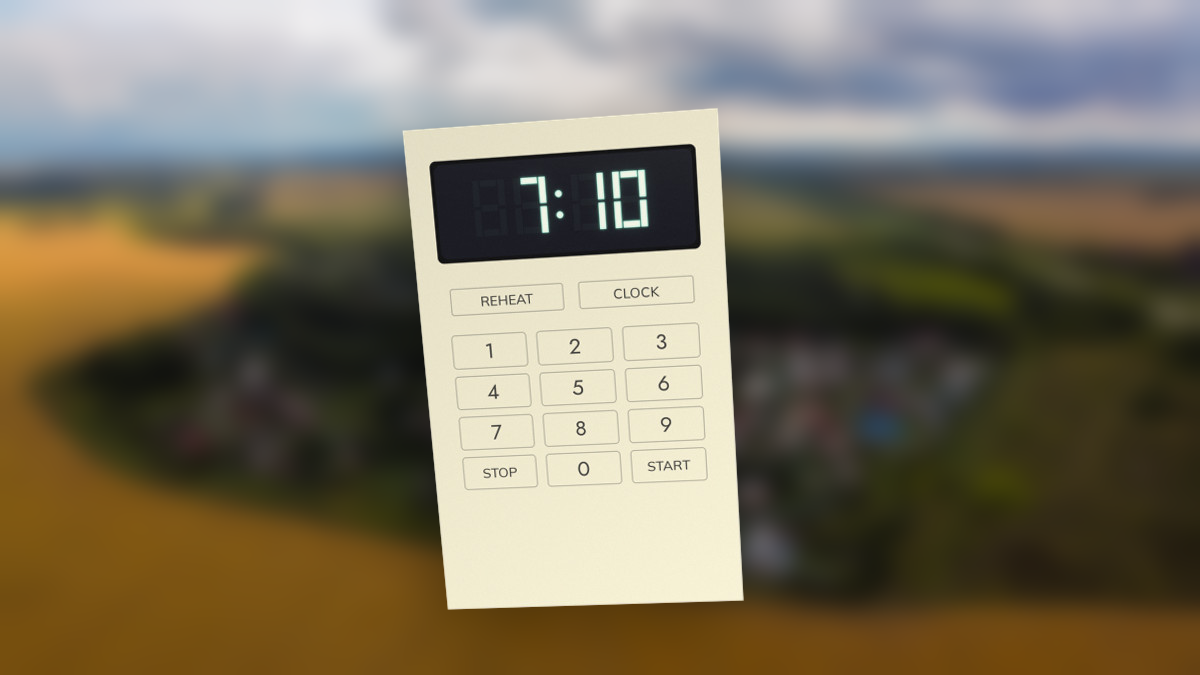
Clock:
7:10
